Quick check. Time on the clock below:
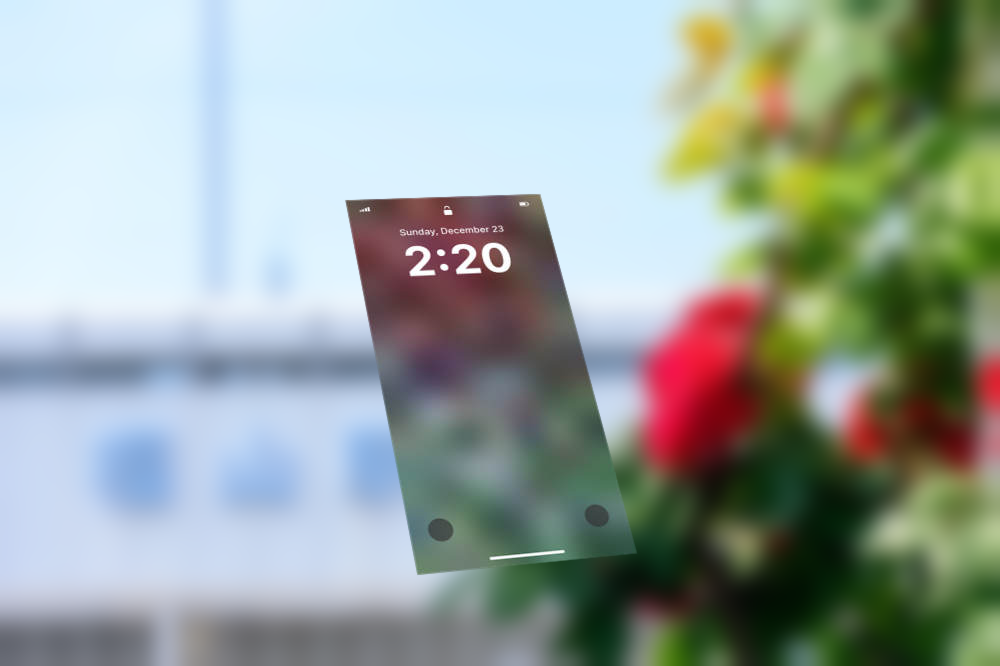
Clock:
2:20
